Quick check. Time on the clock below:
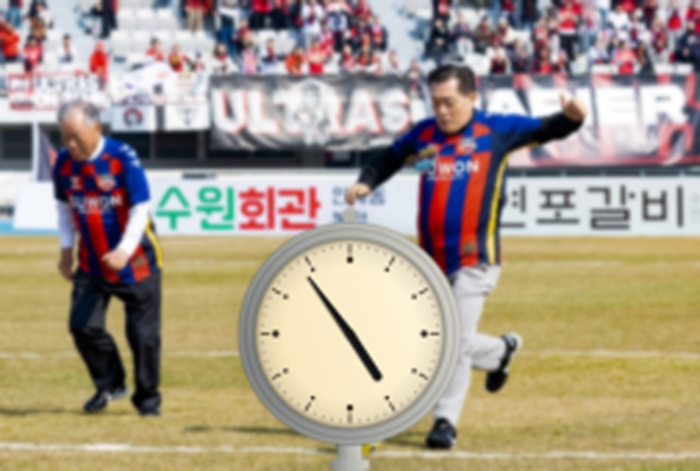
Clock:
4:54
